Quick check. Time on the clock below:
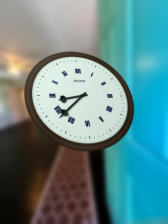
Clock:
8:38
